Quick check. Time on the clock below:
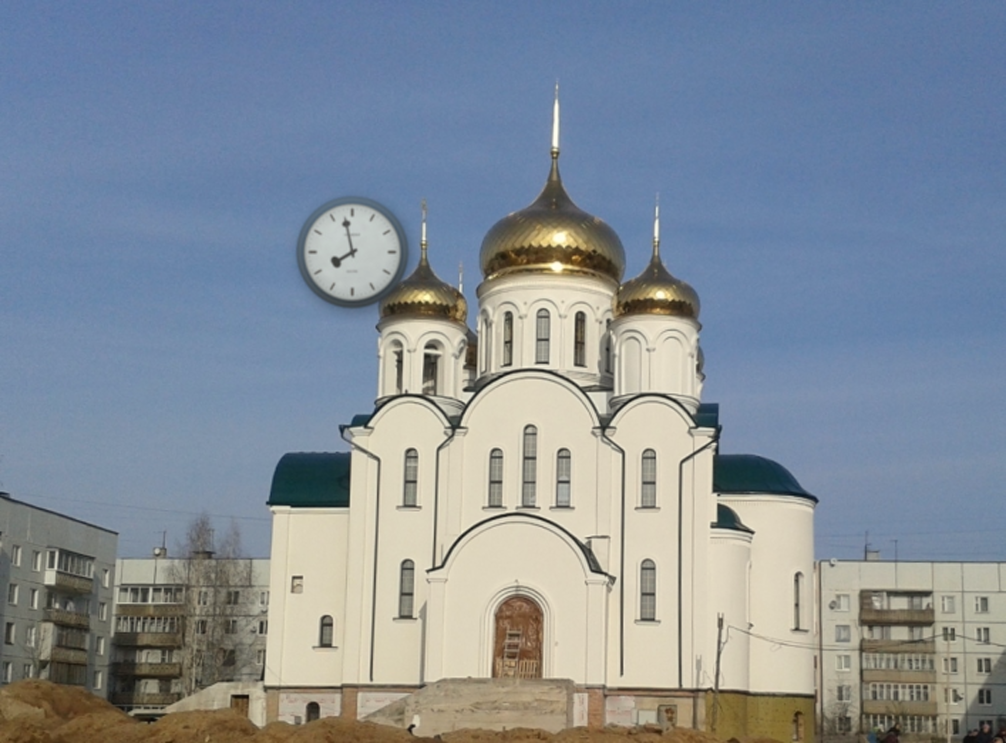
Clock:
7:58
